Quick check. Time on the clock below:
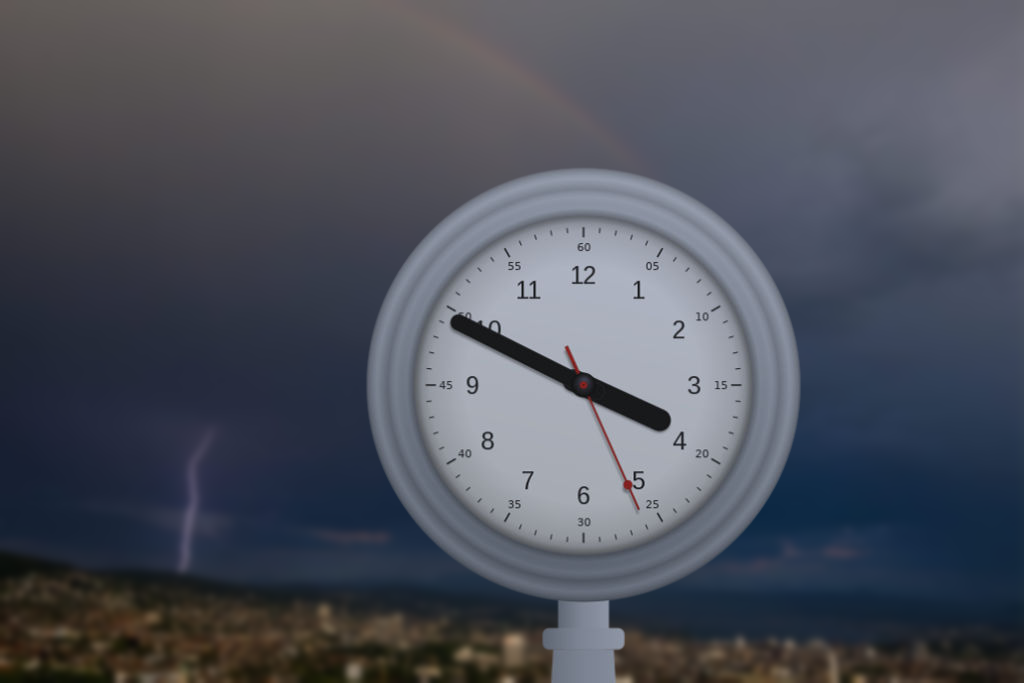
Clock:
3:49:26
